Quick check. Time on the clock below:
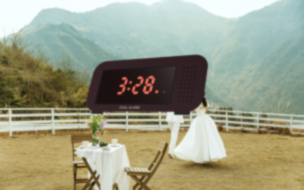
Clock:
3:28
